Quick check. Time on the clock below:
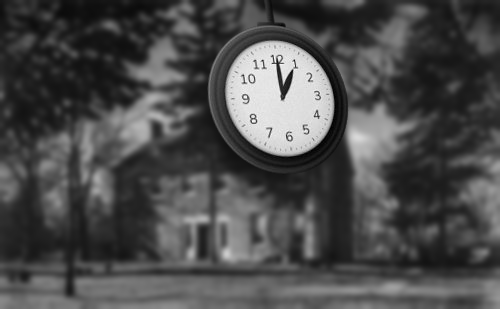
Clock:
1:00
